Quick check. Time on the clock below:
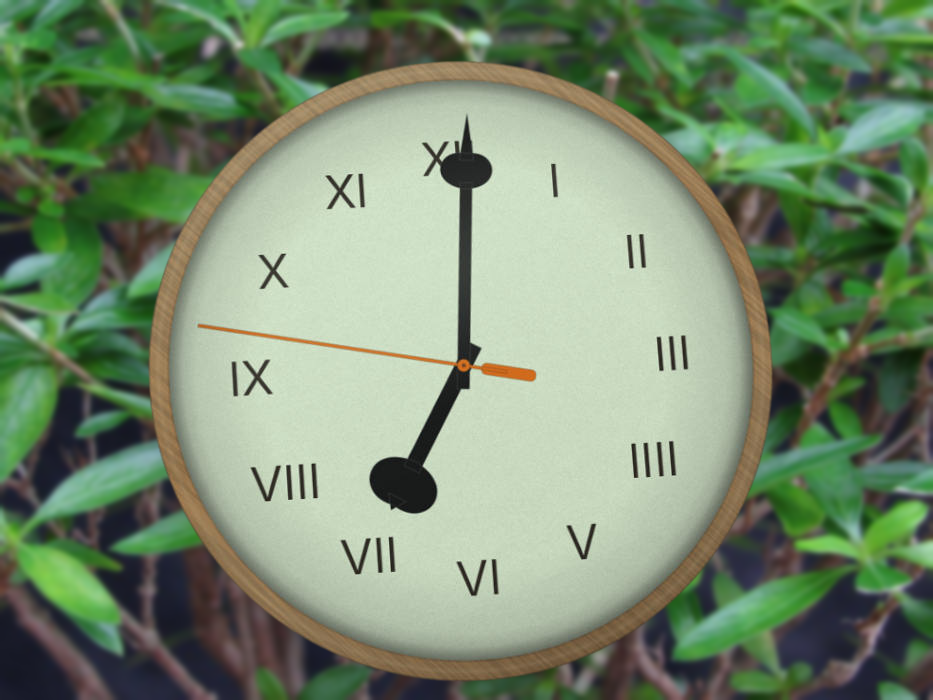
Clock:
7:00:47
